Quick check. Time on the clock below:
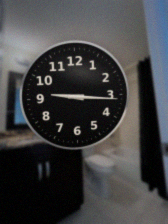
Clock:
9:16
